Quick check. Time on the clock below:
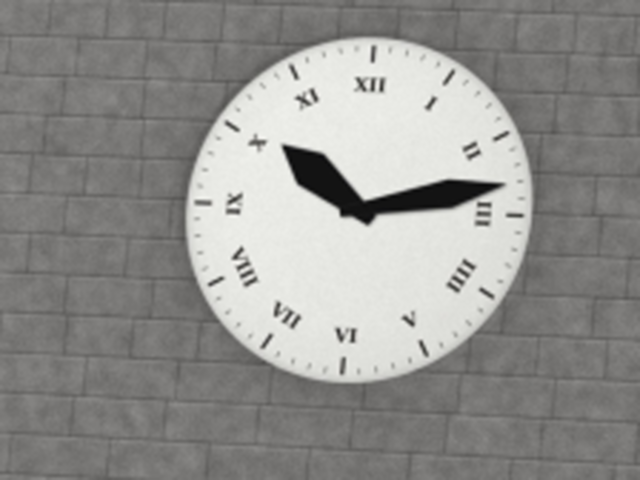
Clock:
10:13
